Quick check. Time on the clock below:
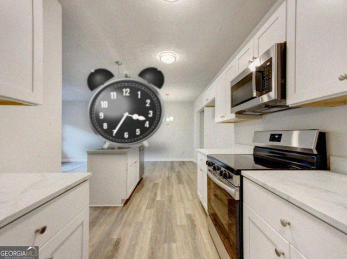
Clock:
3:35
